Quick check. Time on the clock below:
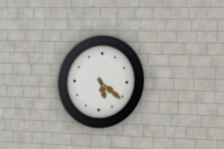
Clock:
5:21
